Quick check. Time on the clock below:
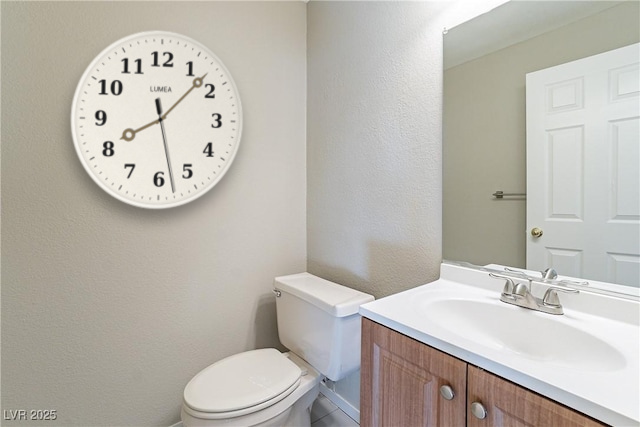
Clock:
8:07:28
